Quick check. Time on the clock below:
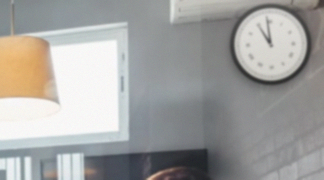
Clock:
10:59
